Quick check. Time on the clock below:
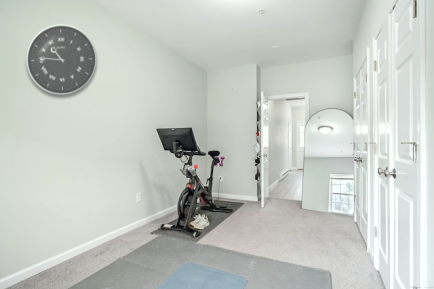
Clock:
10:46
